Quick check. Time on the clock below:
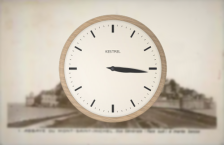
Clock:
3:16
